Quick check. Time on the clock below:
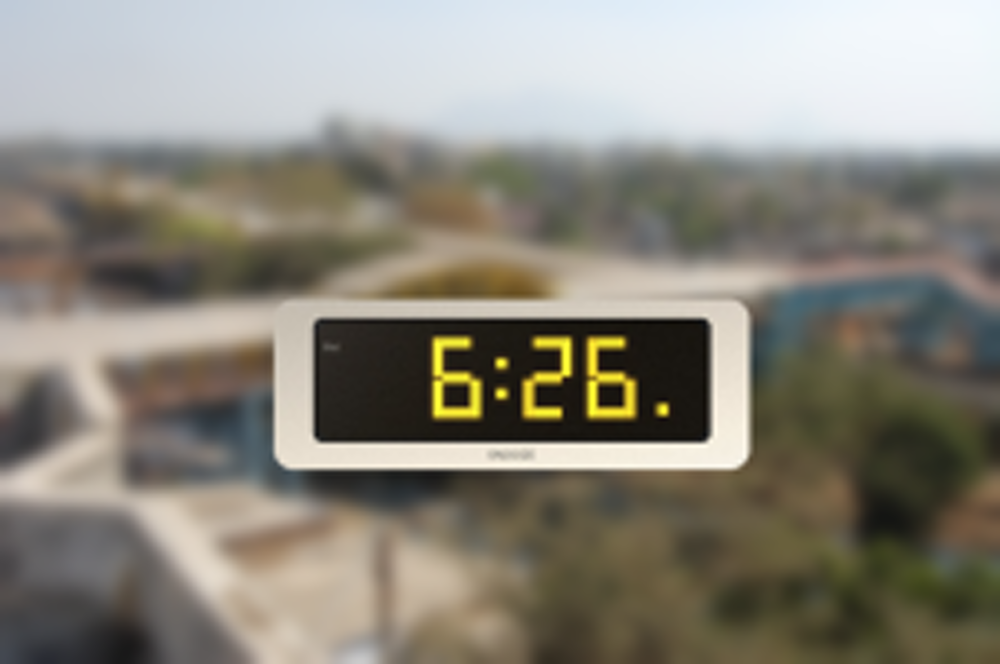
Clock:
6:26
